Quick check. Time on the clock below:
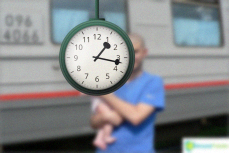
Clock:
1:17
